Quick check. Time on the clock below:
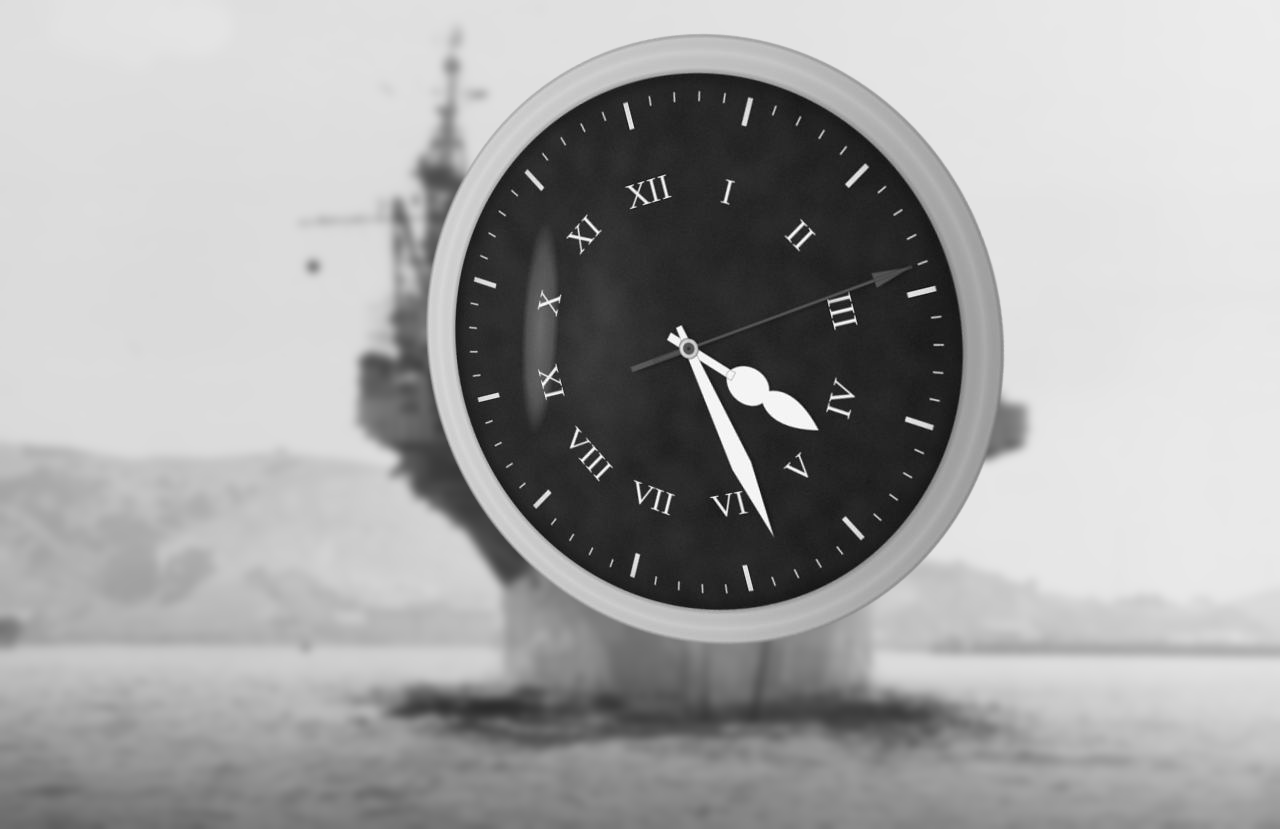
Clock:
4:28:14
